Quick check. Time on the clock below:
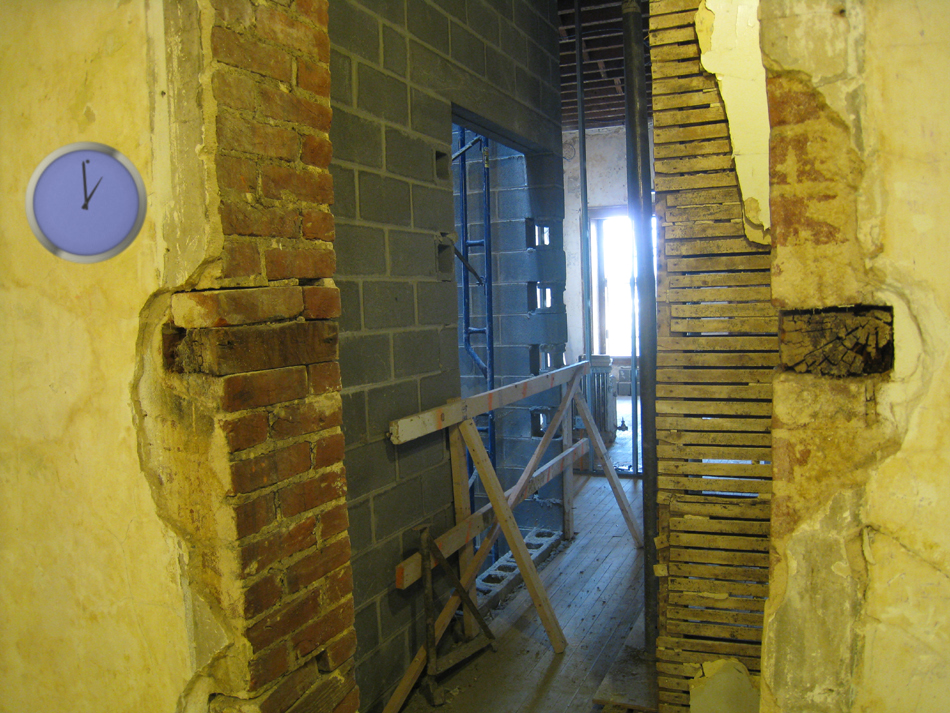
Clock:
12:59
